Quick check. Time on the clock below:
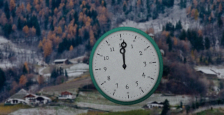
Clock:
12:01
